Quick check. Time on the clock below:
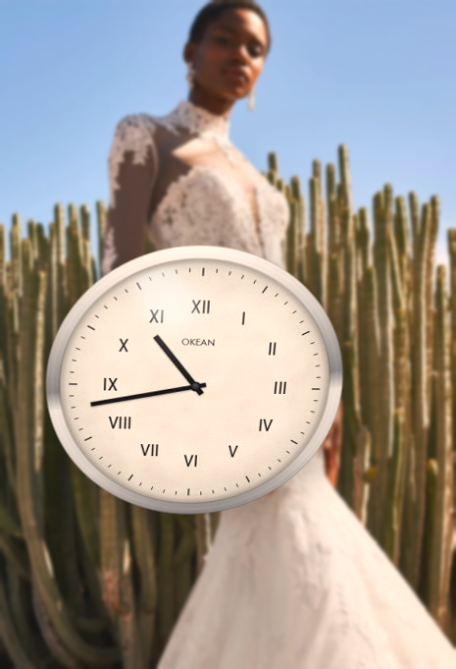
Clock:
10:43
